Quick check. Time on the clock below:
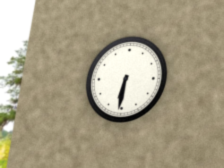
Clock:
6:31
